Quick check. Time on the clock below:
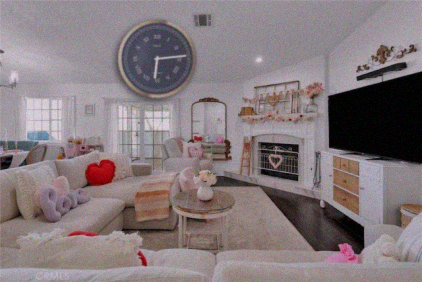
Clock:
6:14
